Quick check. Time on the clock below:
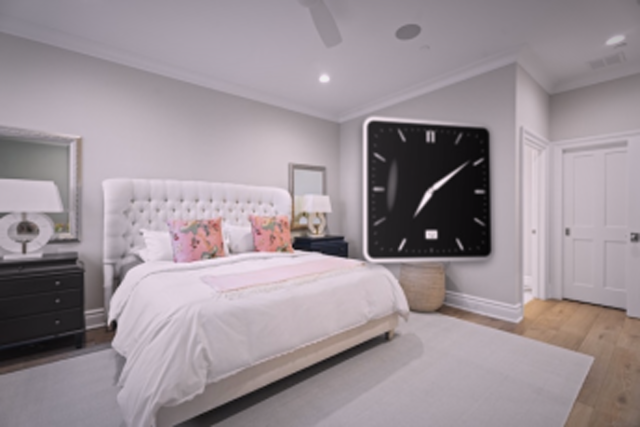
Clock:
7:09
